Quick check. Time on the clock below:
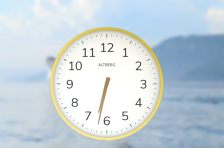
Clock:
6:32
